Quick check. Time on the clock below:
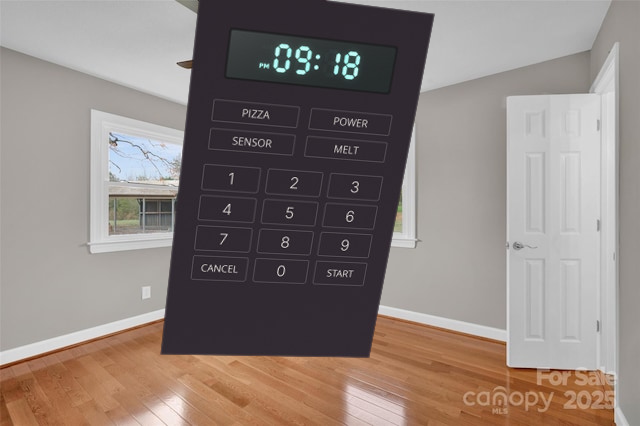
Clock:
9:18
